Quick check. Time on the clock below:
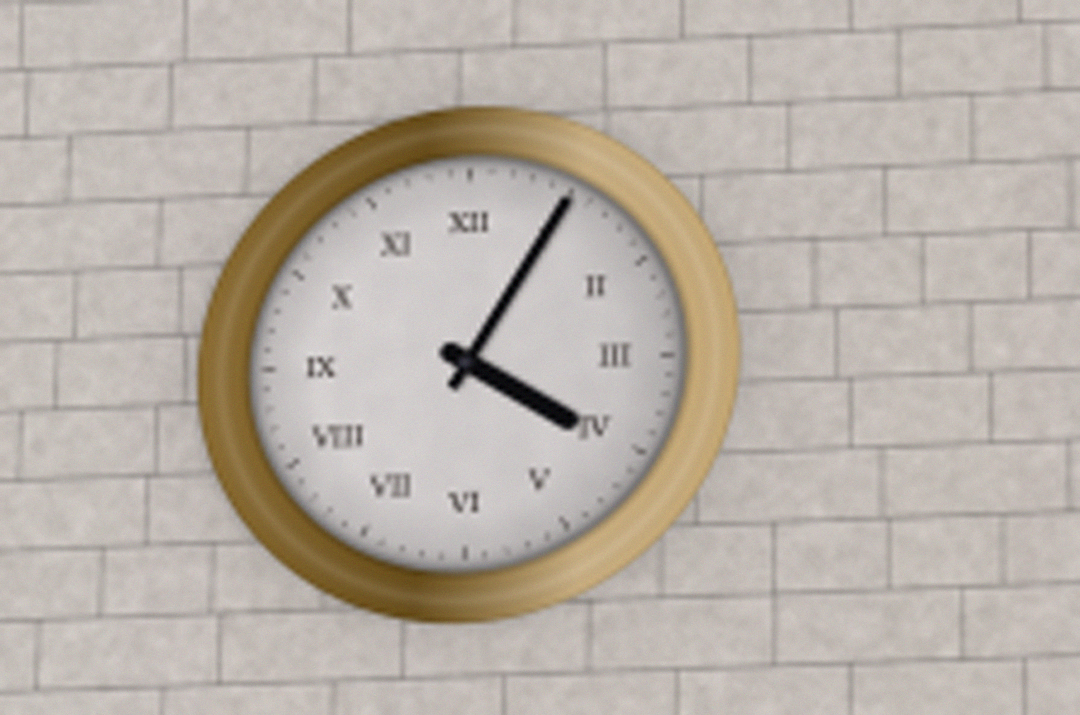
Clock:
4:05
